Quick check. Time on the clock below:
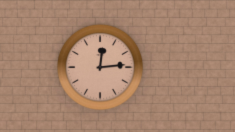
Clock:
12:14
